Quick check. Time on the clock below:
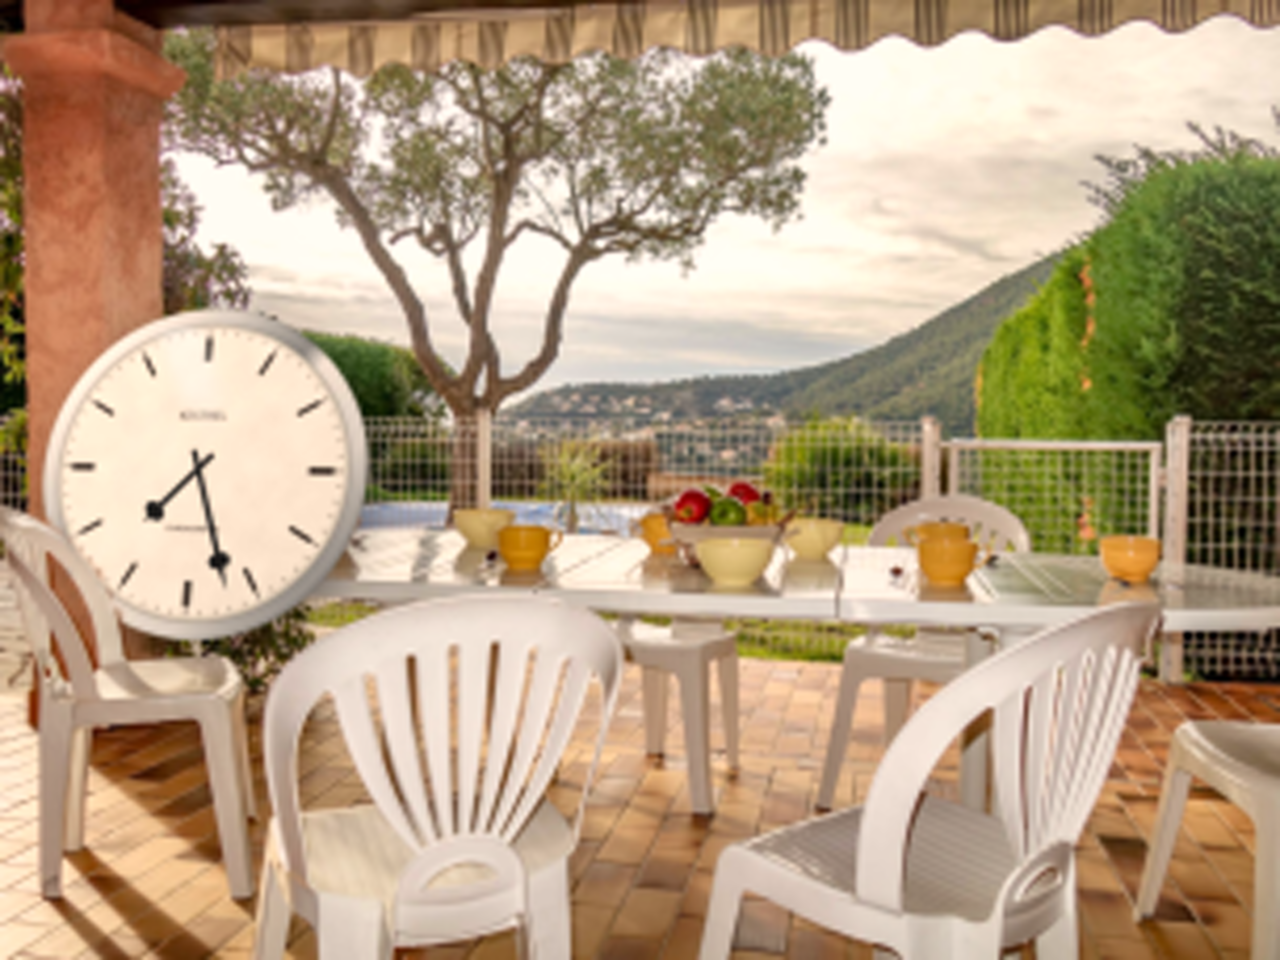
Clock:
7:27
